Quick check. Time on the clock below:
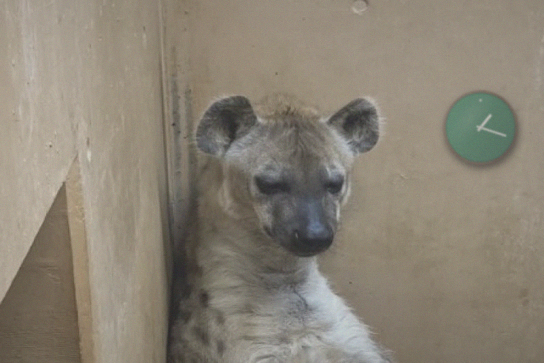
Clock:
1:18
